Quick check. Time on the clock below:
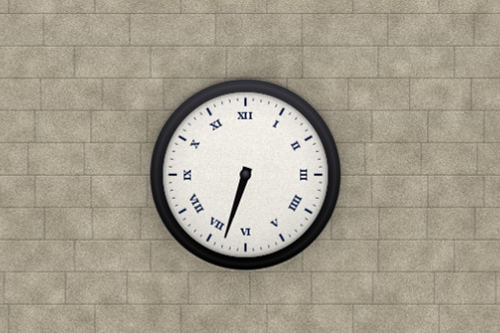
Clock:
6:33
